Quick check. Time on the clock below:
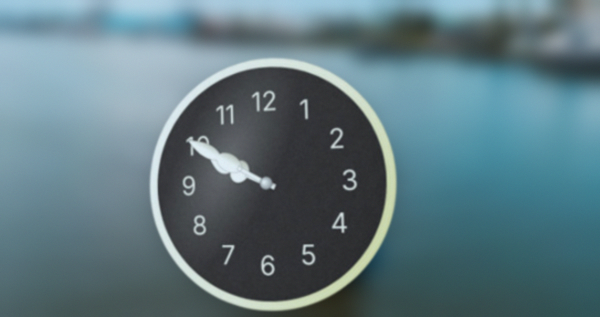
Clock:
9:50
